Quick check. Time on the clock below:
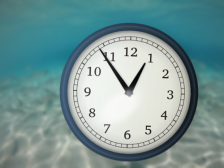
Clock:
12:54
